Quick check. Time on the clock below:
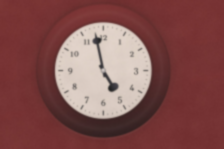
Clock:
4:58
